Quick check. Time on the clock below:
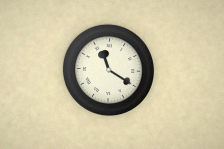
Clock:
11:20
